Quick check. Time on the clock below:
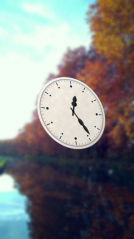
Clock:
12:24
